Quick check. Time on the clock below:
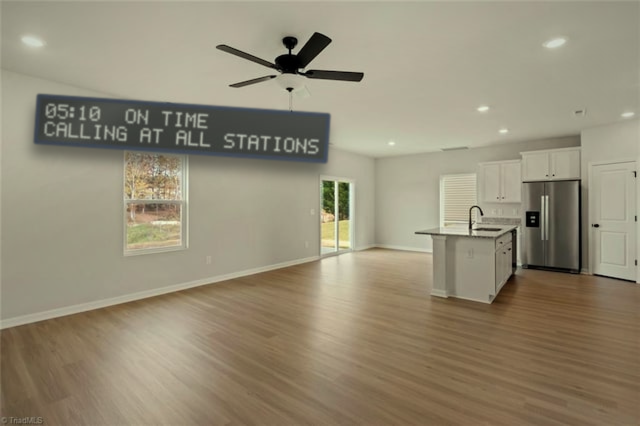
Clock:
5:10
